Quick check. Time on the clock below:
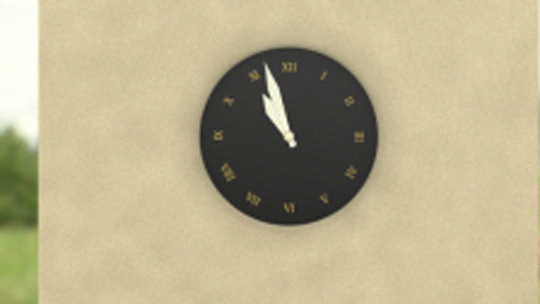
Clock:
10:57
